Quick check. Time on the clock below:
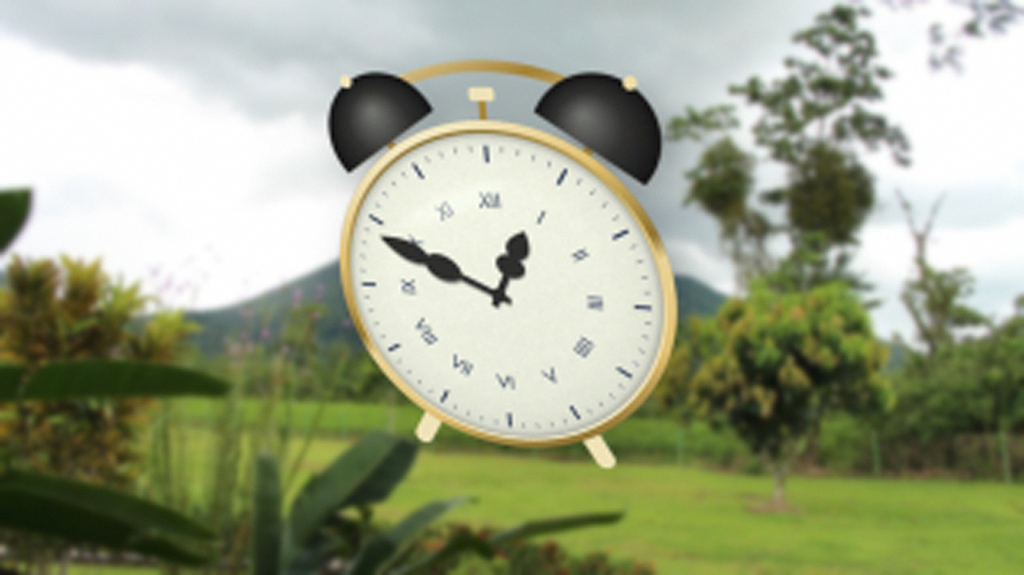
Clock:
12:49
